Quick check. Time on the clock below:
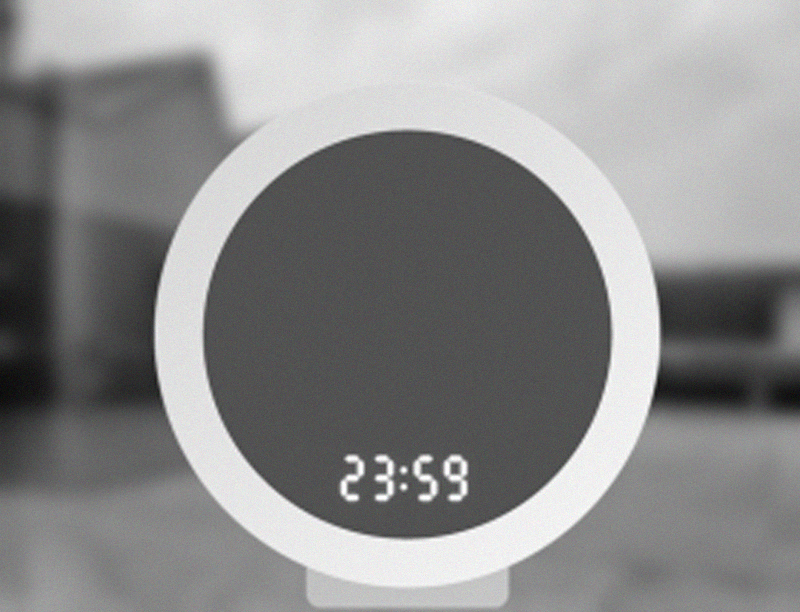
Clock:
23:59
